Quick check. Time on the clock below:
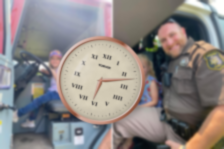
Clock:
6:12
